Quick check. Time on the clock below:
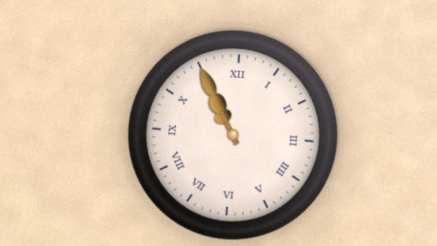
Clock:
10:55
